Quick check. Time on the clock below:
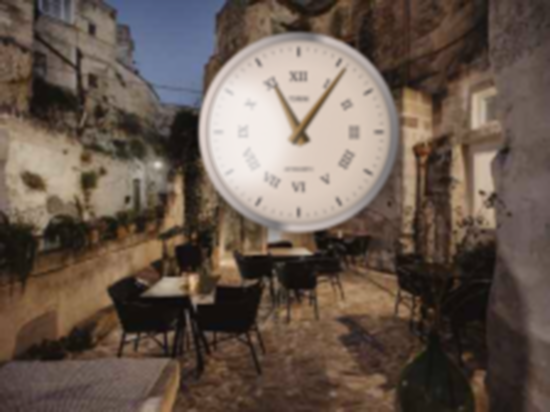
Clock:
11:06
